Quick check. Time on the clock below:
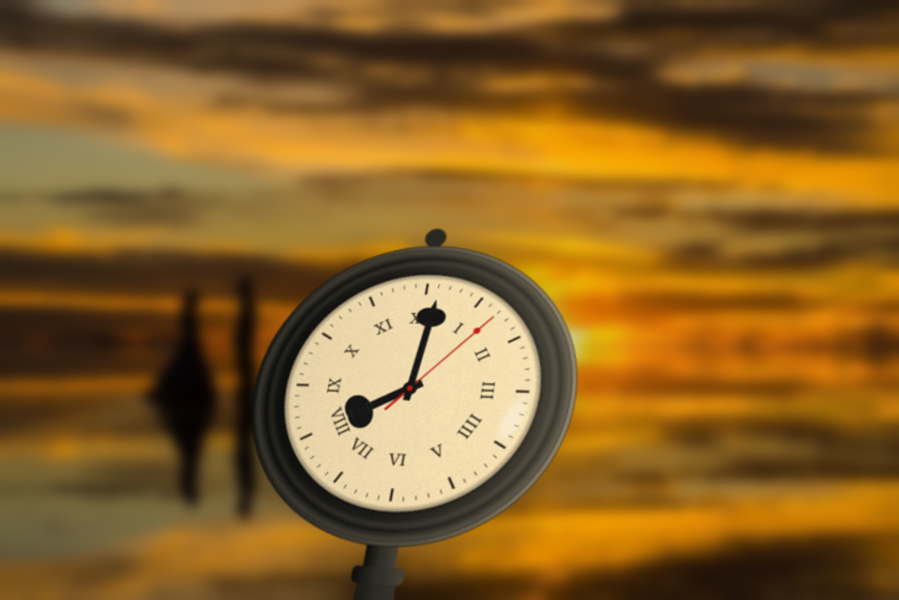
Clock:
8:01:07
